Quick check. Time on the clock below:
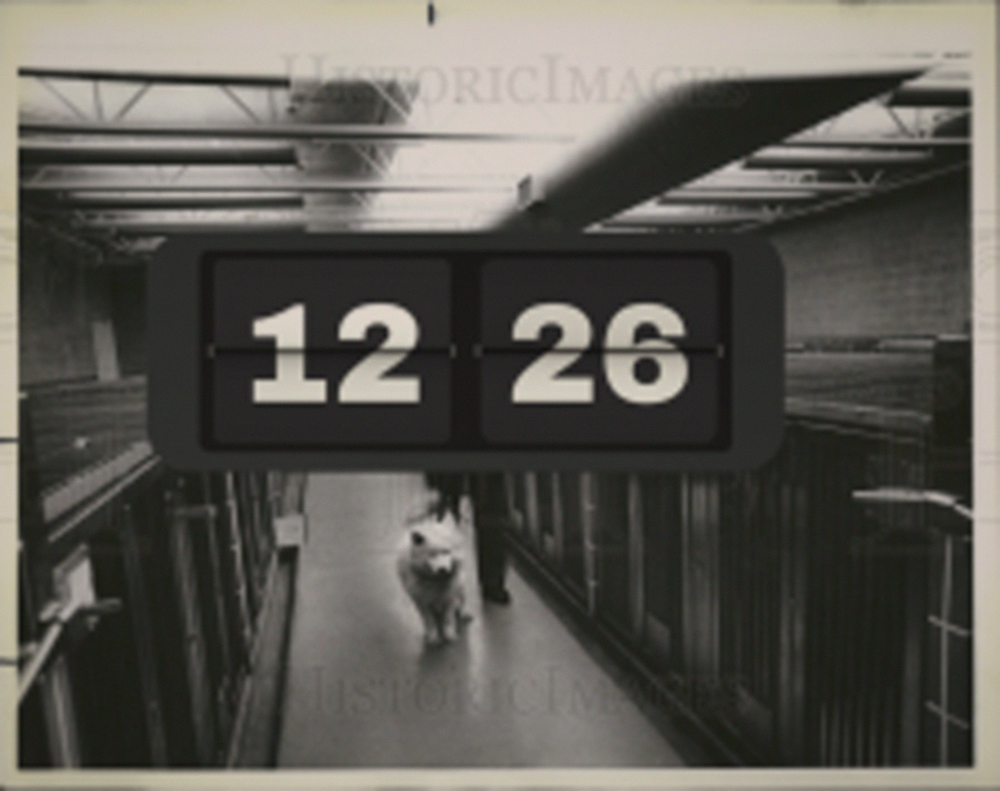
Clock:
12:26
